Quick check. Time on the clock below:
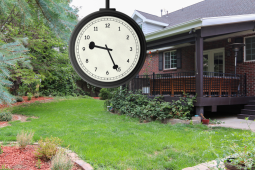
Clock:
9:26
